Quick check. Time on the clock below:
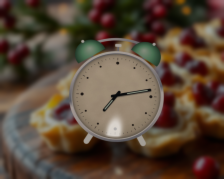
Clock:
7:13
